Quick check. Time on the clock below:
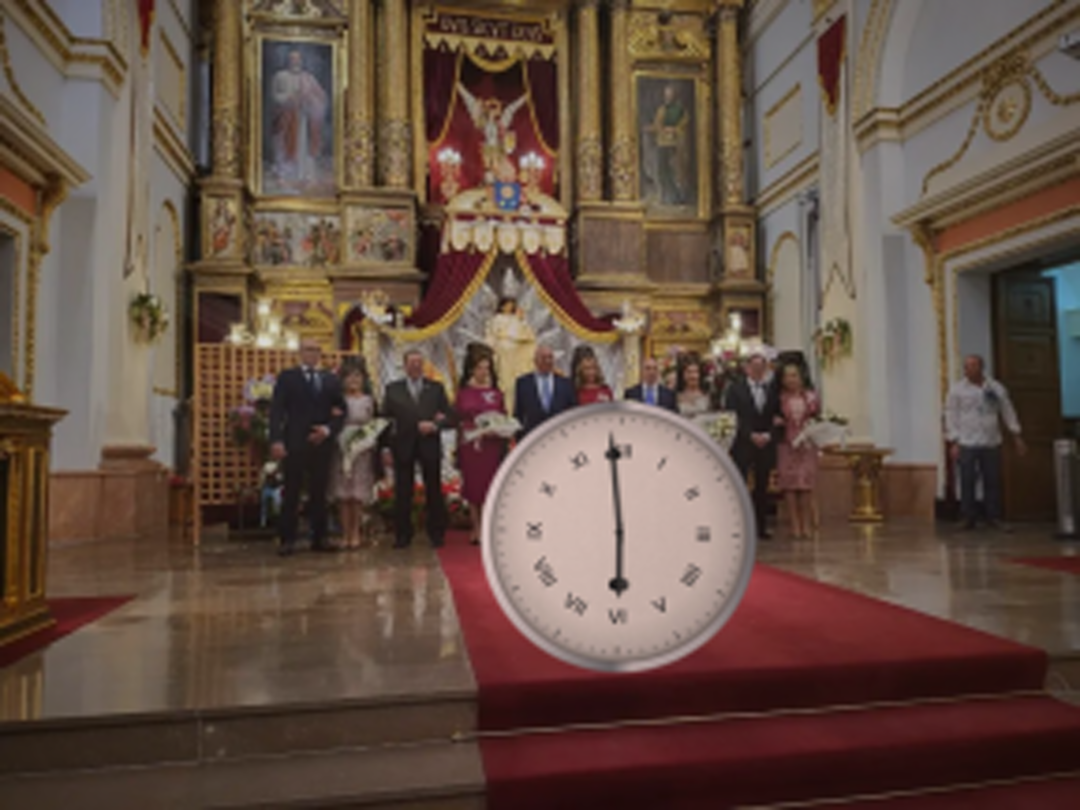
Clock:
5:59
